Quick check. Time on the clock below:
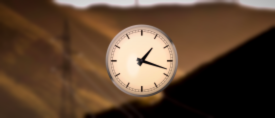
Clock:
1:18
